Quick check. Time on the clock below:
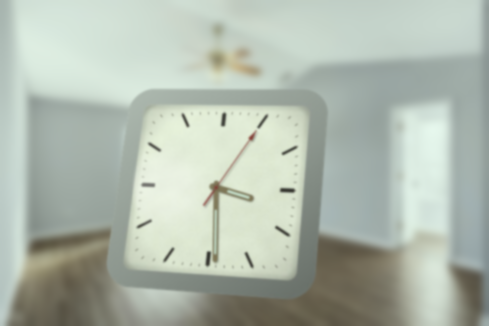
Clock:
3:29:05
